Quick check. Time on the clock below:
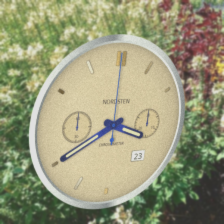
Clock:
3:40
